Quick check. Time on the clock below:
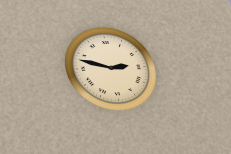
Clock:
2:48
